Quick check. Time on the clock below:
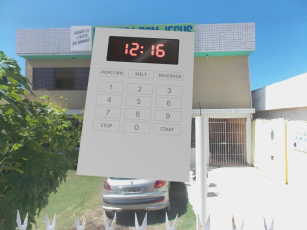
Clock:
12:16
